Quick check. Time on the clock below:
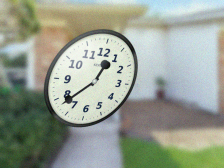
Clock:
12:38
